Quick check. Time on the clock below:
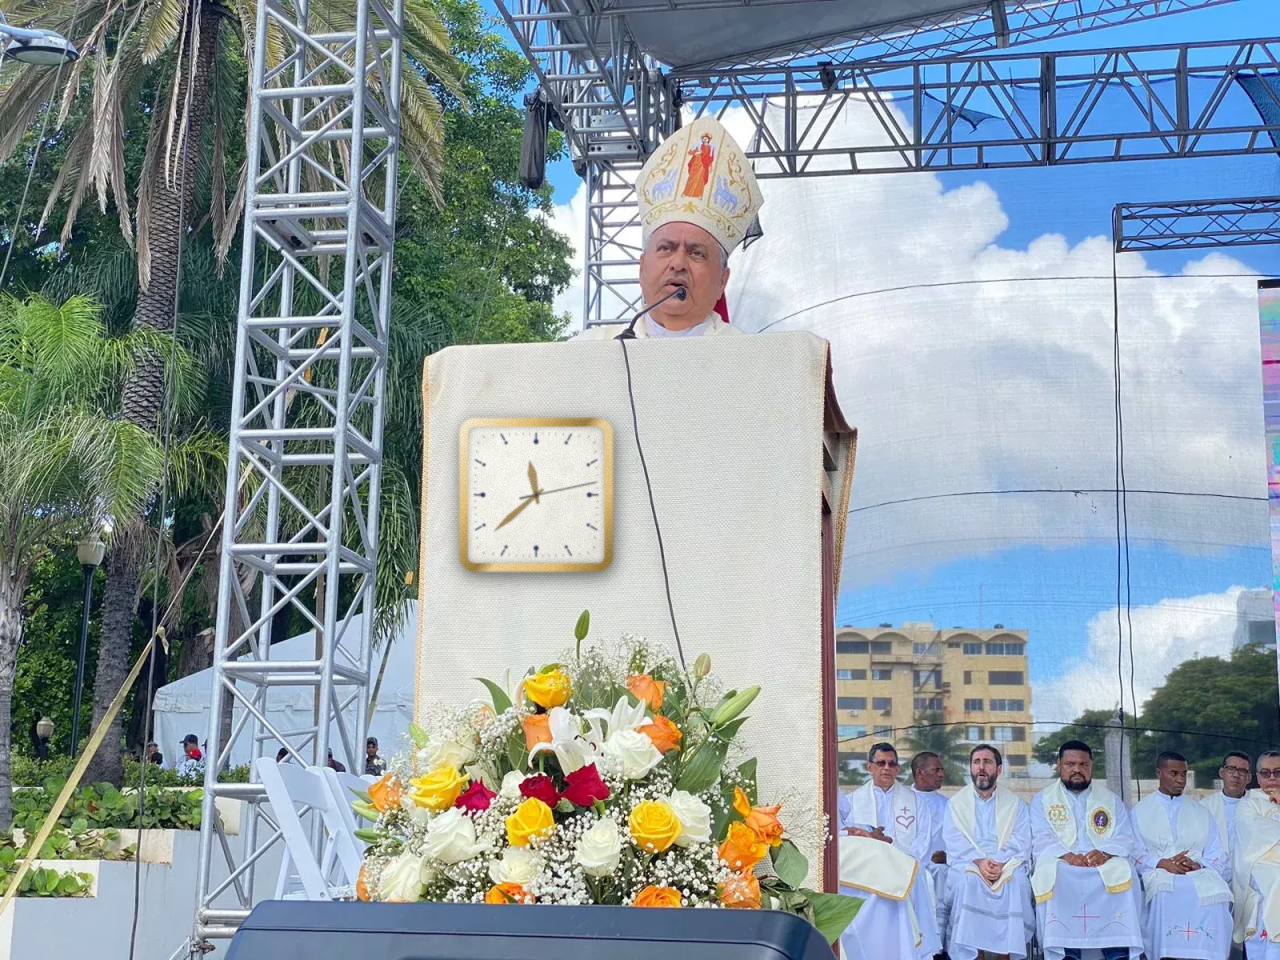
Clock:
11:38:13
